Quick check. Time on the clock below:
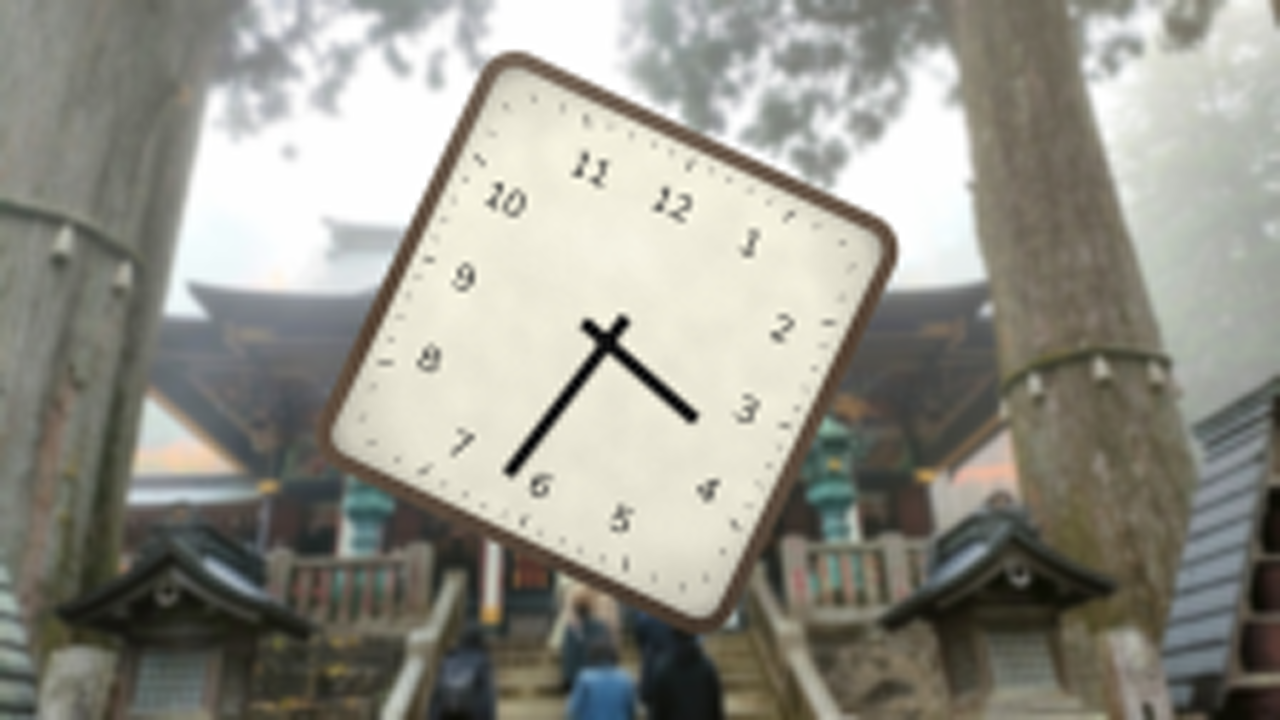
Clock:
3:32
